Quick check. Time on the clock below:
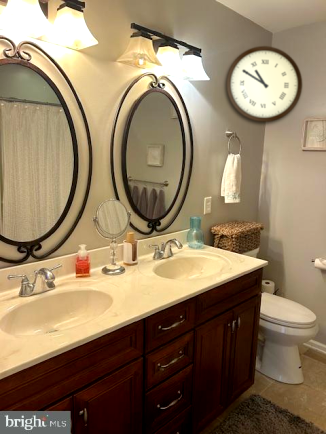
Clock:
10:50
